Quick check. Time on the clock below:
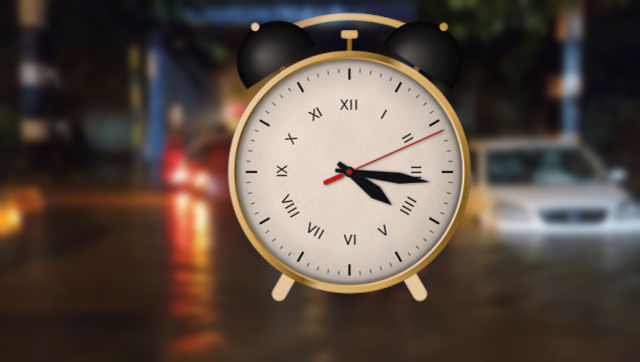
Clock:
4:16:11
